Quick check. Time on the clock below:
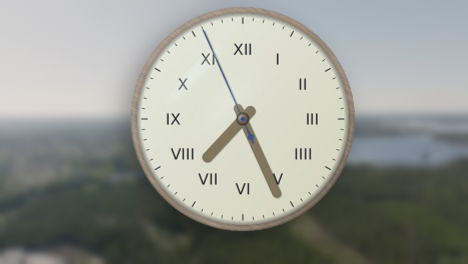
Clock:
7:25:56
